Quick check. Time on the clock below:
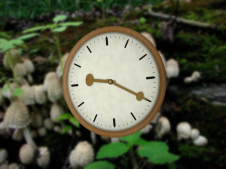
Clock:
9:20
